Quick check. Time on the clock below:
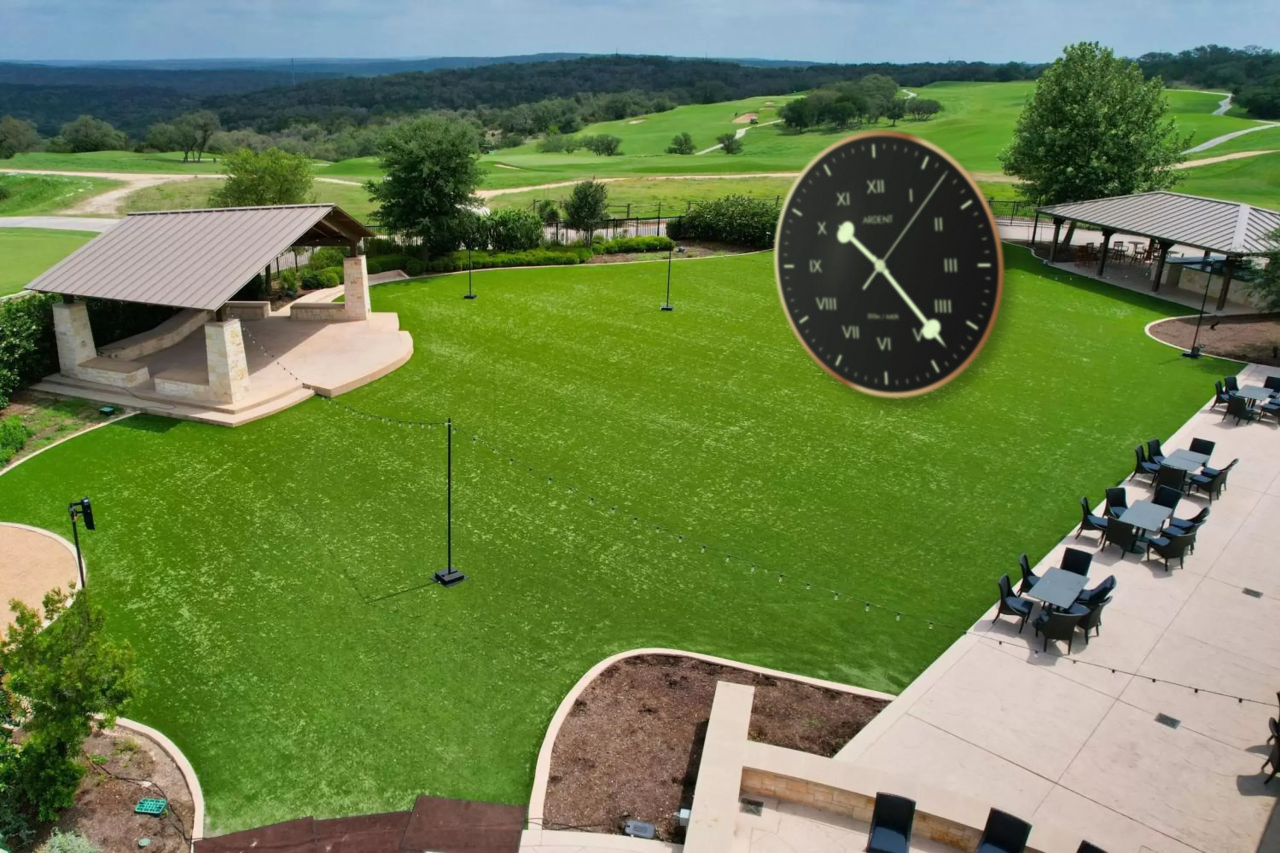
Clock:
10:23:07
